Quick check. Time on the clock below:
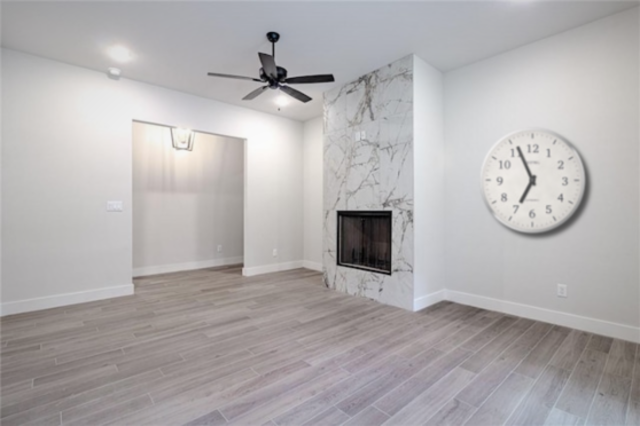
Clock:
6:56
